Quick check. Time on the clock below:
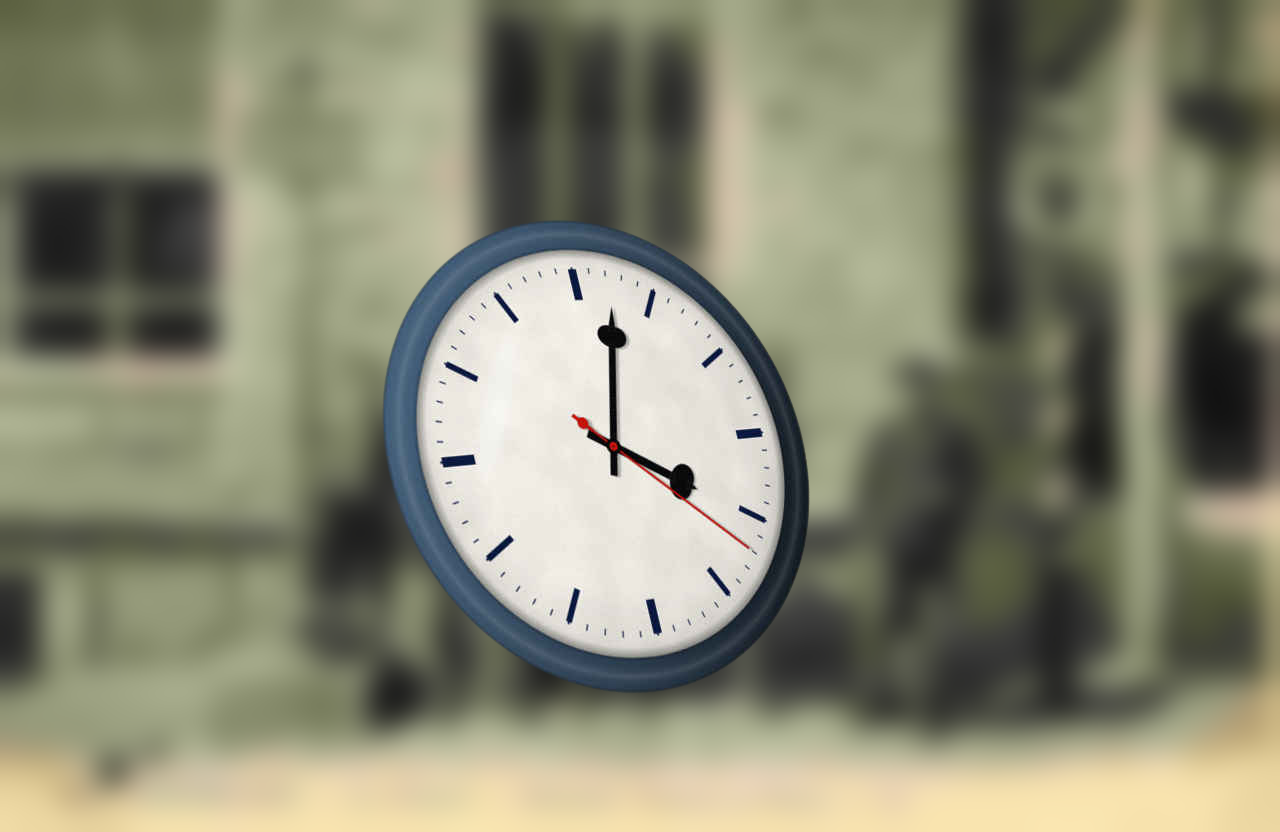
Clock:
4:02:22
